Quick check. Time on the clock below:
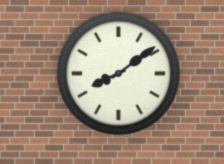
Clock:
8:09
